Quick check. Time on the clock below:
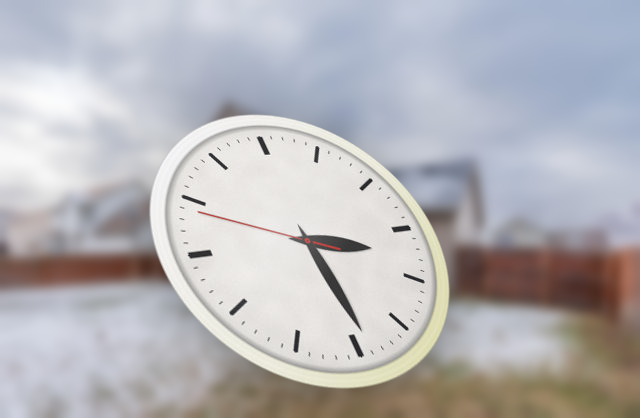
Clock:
3:28:49
